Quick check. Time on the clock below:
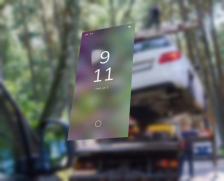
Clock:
9:11
